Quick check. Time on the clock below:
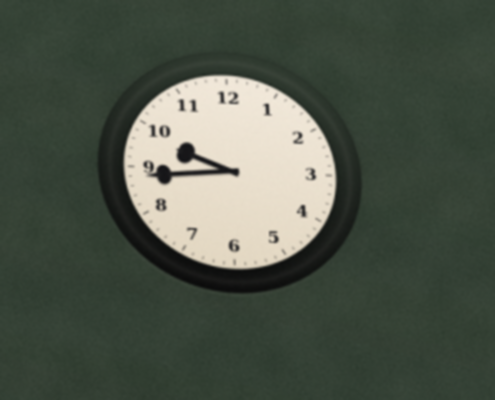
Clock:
9:44
